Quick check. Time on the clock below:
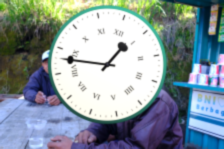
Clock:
12:43
